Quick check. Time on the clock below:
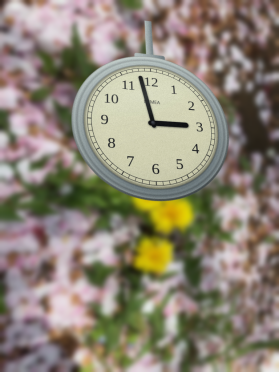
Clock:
2:58
